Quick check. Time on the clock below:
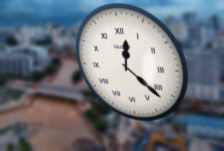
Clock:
12:22
